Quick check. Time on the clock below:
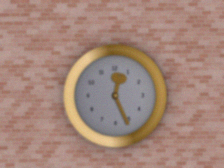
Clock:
12:26
